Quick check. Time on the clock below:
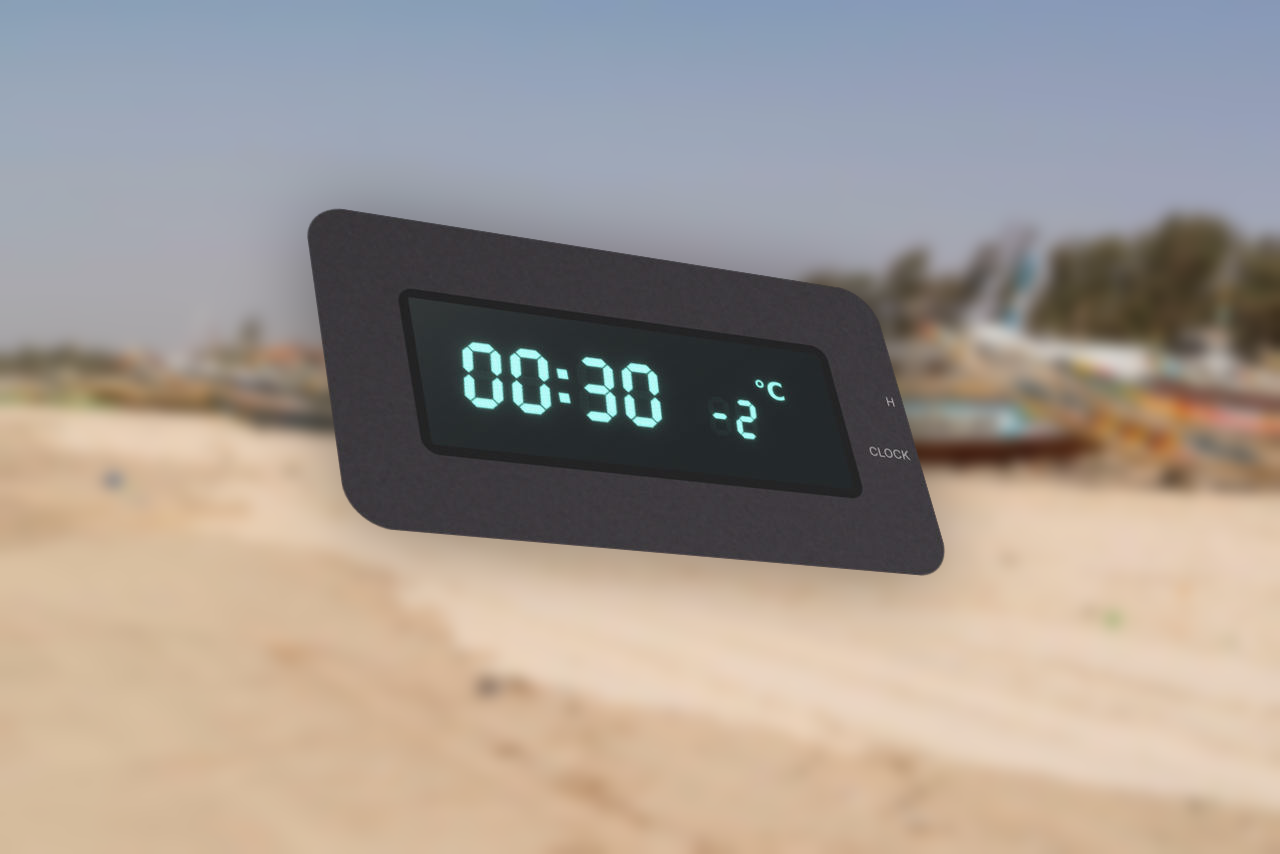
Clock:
0:30
